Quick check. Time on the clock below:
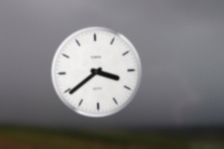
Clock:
3:39
